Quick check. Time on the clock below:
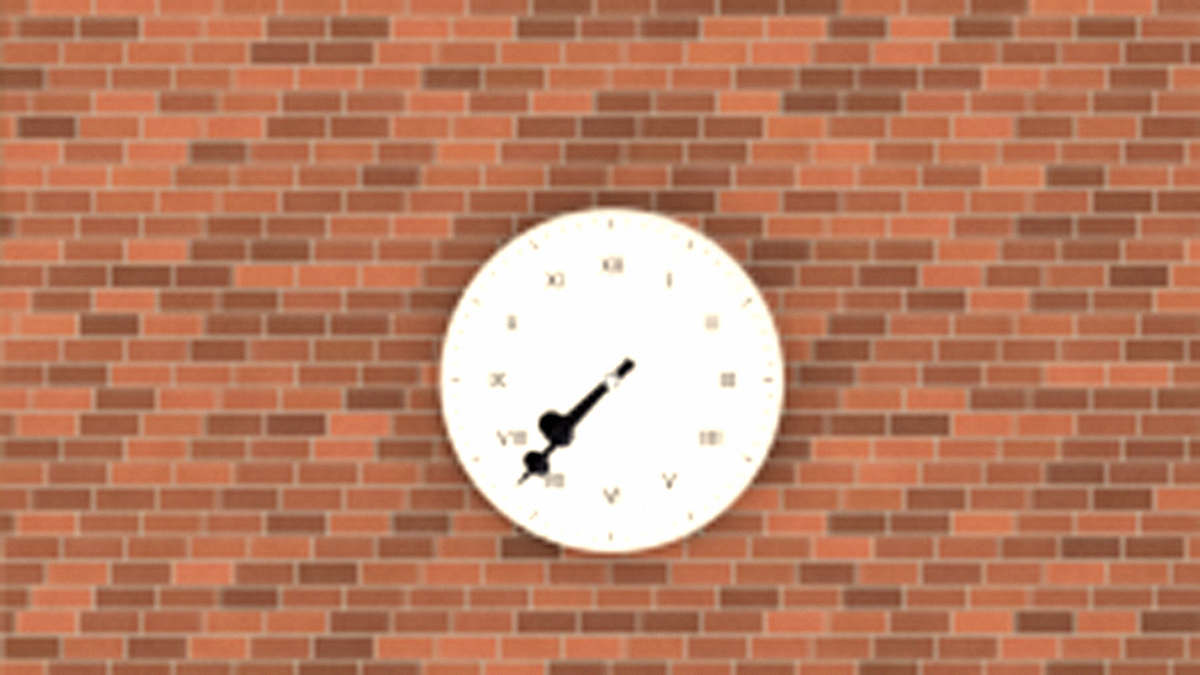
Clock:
7:37
